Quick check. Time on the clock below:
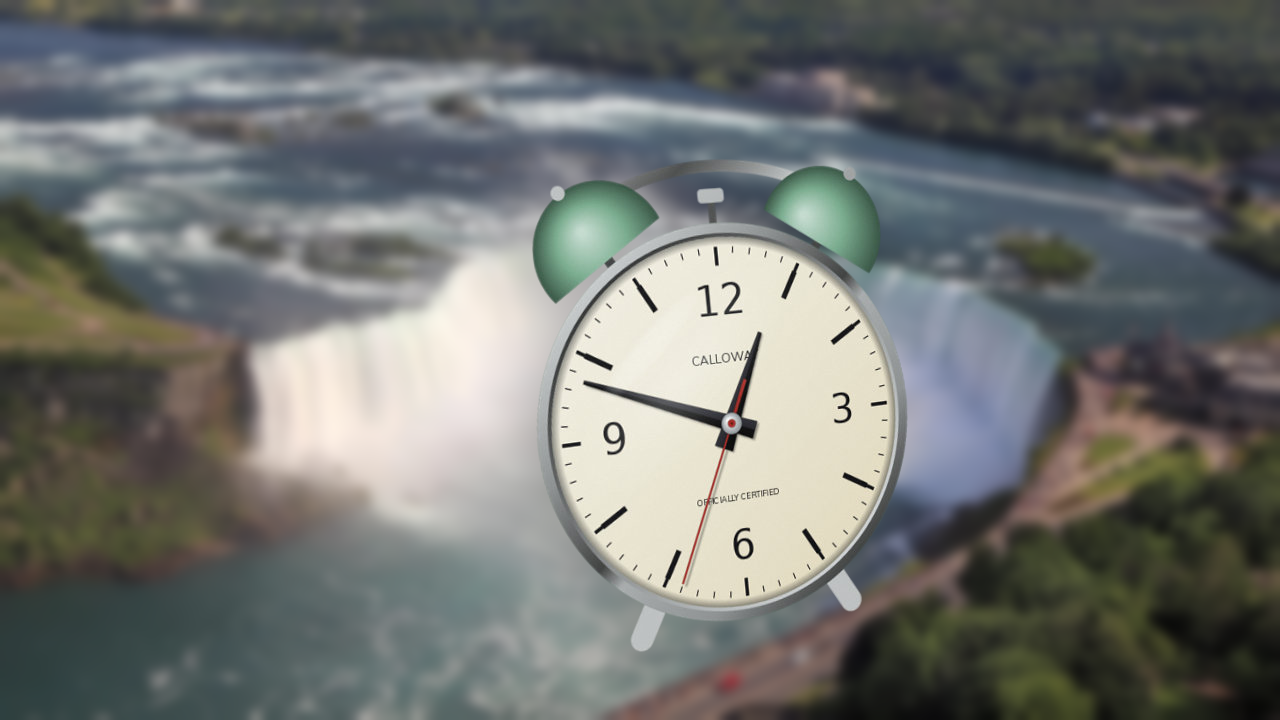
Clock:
12:48:34
